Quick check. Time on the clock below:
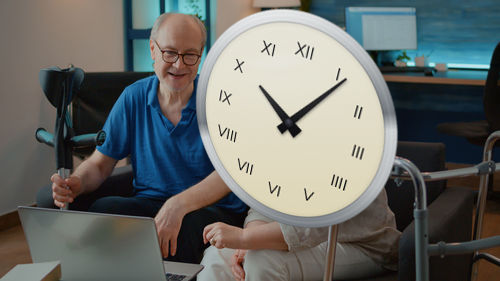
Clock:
10:06
